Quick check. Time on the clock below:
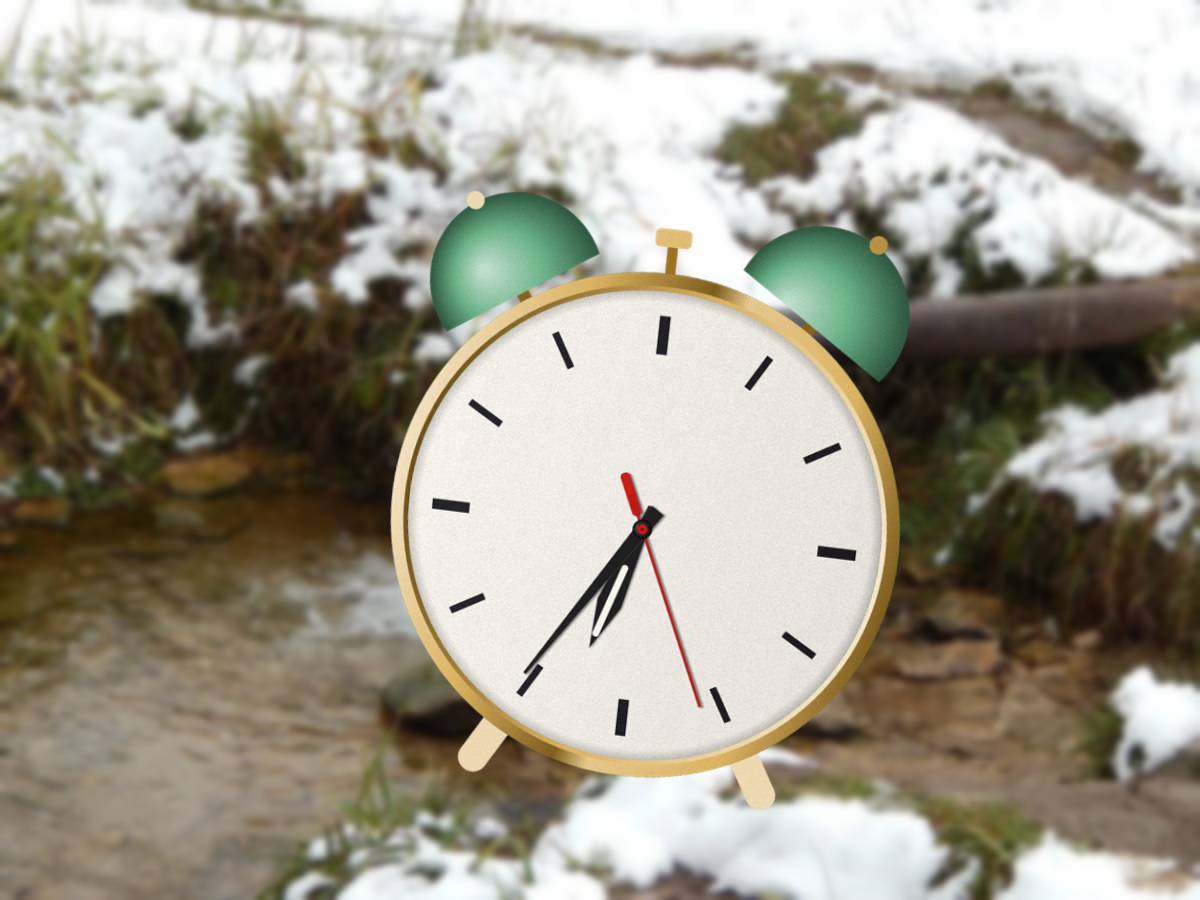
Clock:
6:35:26
